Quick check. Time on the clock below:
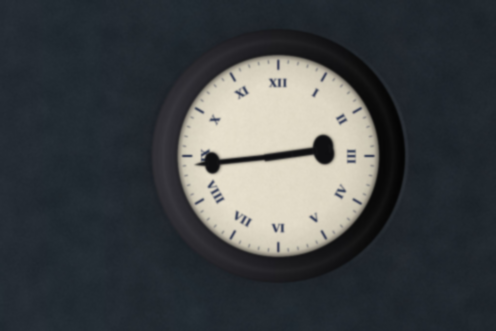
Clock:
2:44
